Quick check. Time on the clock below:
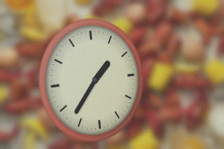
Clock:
1:37
